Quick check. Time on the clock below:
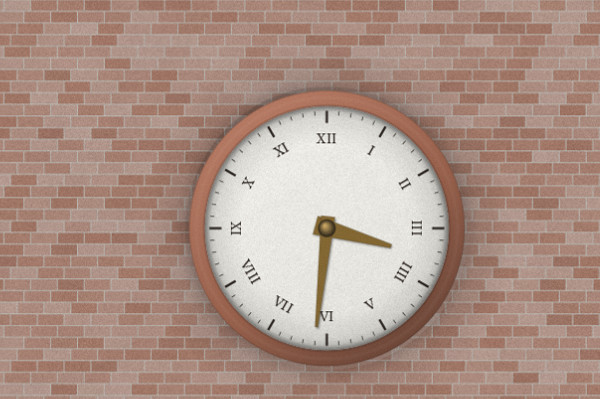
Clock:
3:31
